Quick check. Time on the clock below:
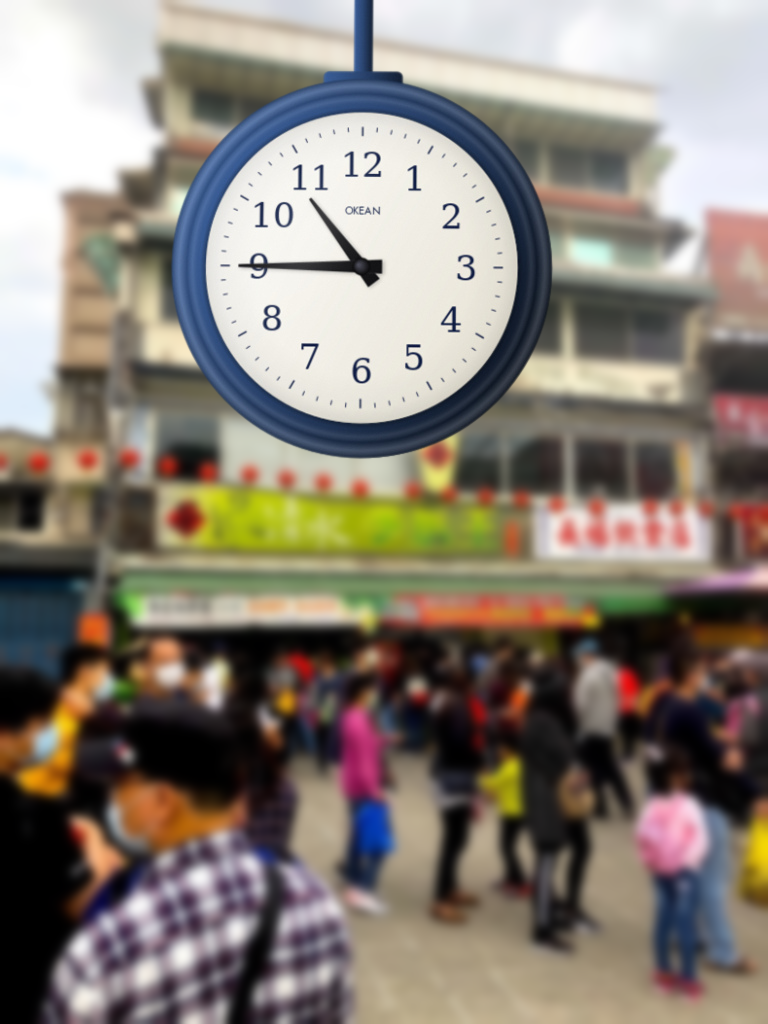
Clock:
10:45
